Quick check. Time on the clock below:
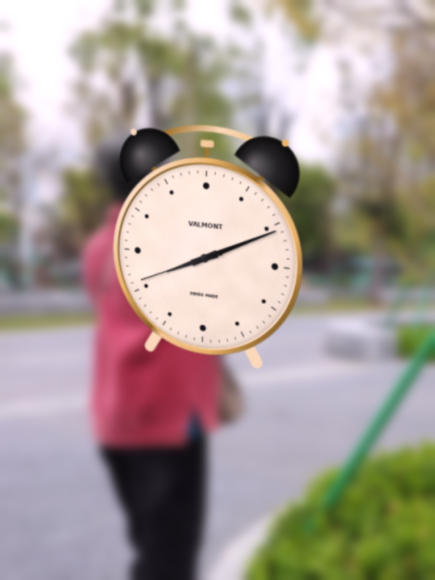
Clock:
8:10:41
